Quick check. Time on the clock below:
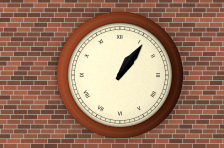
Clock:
1:06
